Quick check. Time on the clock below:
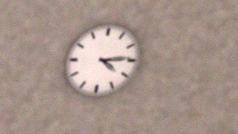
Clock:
4:14
